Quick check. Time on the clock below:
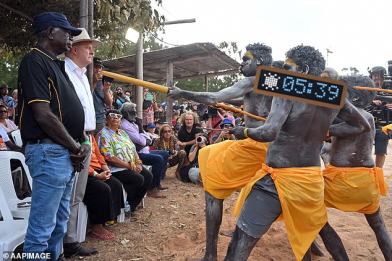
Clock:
5:39
